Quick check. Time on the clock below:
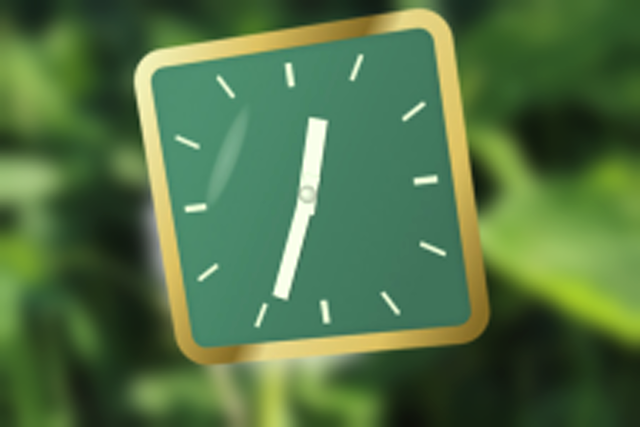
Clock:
12:34
